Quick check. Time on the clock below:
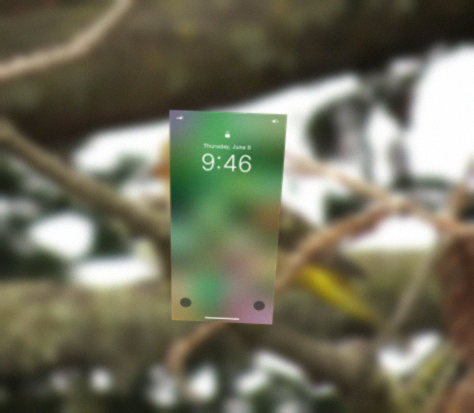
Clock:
9:46
